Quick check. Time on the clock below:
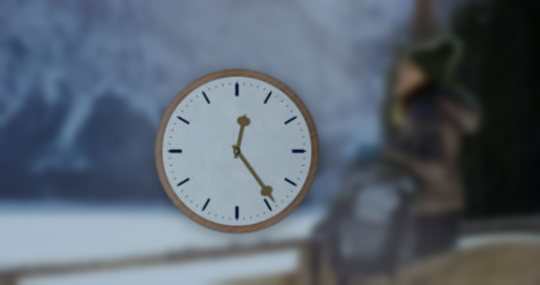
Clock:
12:24
